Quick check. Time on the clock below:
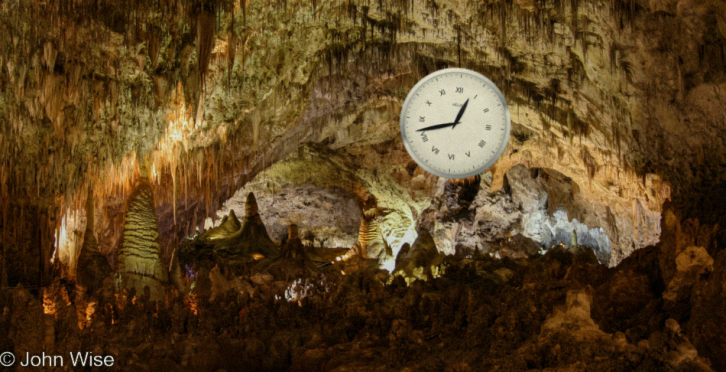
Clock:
12:42
